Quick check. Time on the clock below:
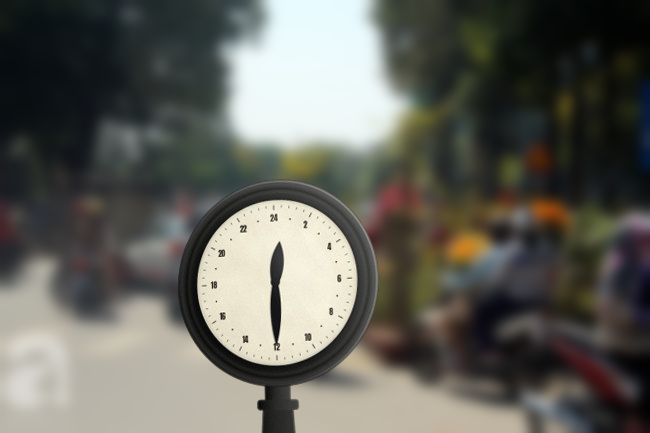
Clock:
0:30
